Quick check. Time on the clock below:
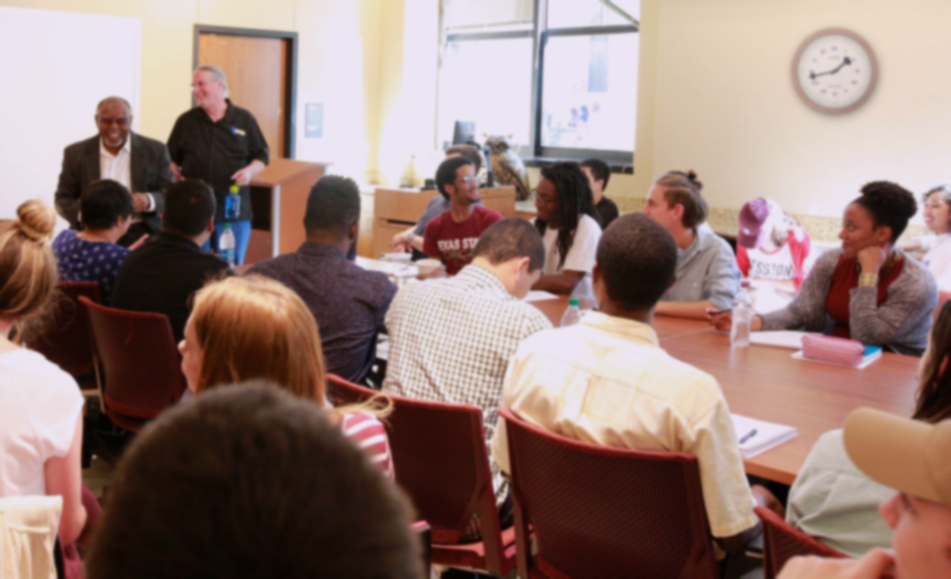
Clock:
1:43
